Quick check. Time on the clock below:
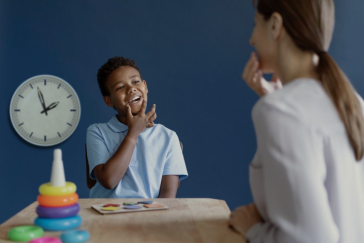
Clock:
1:57
